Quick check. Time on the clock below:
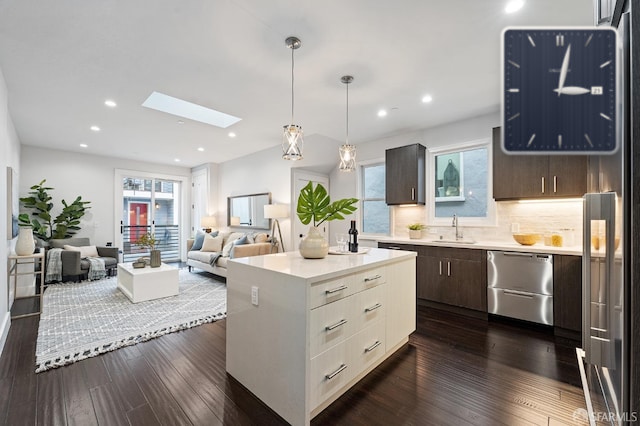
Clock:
3:02
